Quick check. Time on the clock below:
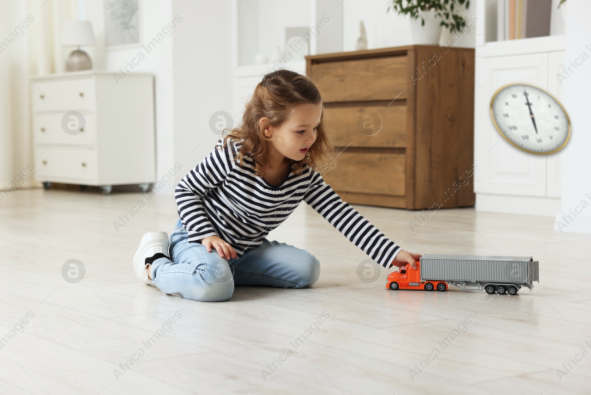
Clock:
6:00
